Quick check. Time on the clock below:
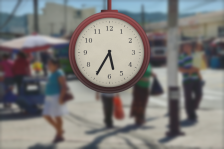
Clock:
5:35
